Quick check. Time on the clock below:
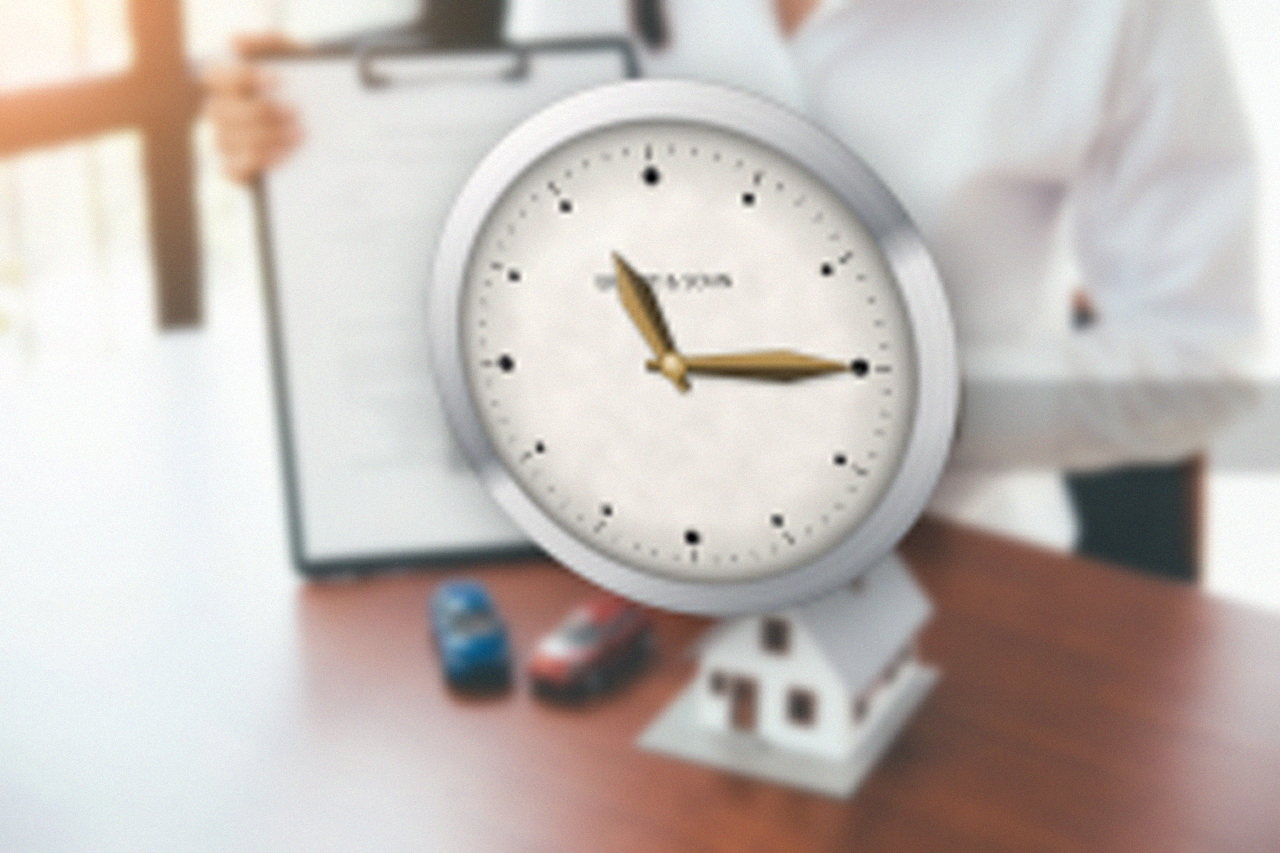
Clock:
11:15
